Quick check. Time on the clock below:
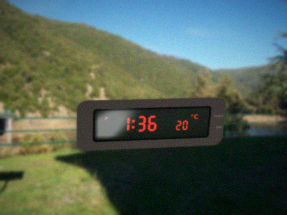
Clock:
1:36
